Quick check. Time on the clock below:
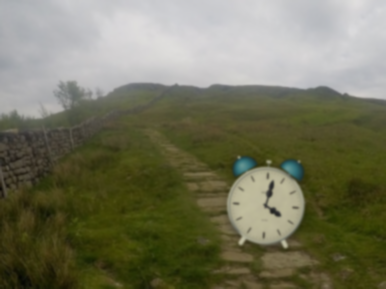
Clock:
4:02
